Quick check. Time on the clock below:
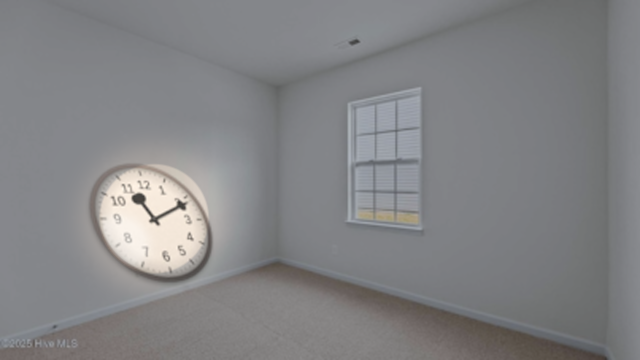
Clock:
11:11
